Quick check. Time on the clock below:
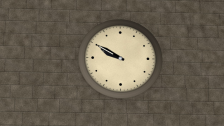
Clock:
9:50
